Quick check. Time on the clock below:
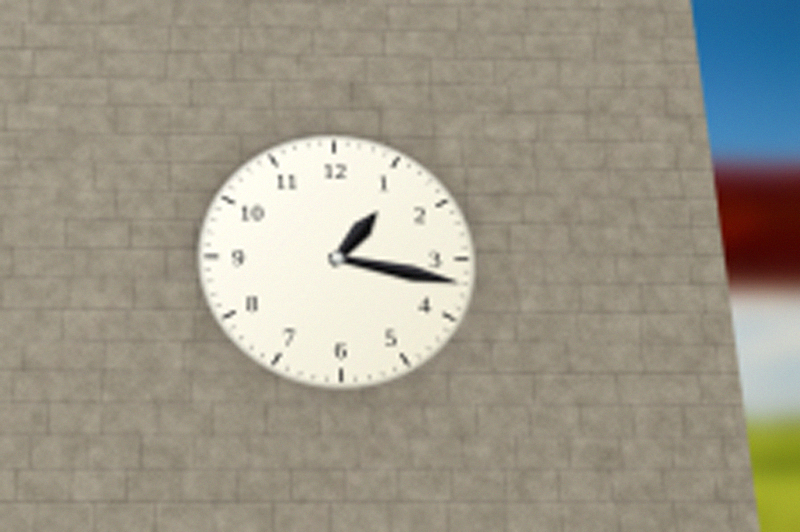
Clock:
1:17
